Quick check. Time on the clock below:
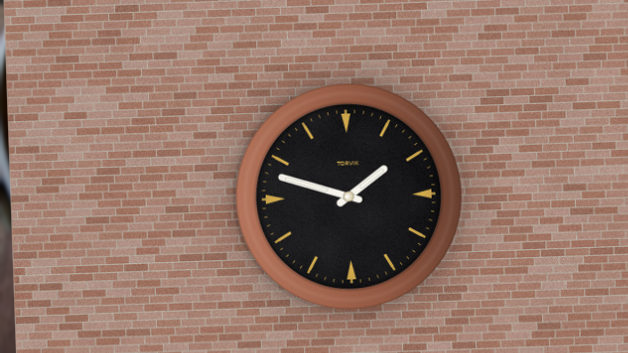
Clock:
1:48
